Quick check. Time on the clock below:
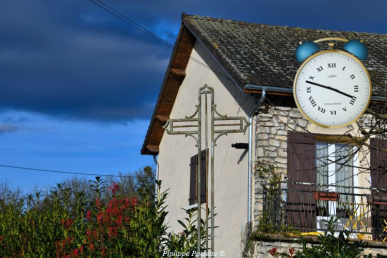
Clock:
3:48
